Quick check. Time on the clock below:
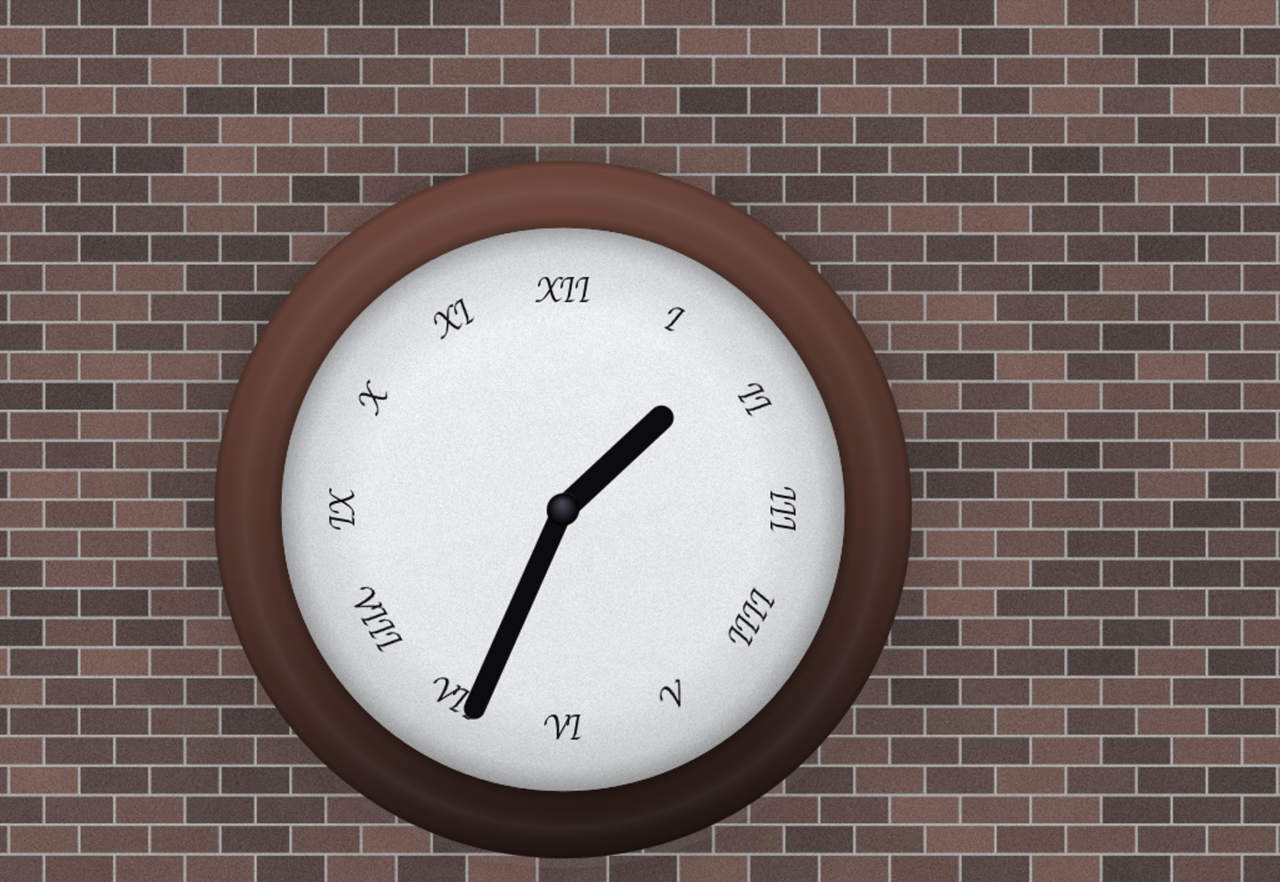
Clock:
1:34
